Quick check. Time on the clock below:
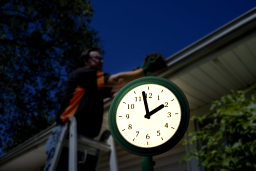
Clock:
1:58
